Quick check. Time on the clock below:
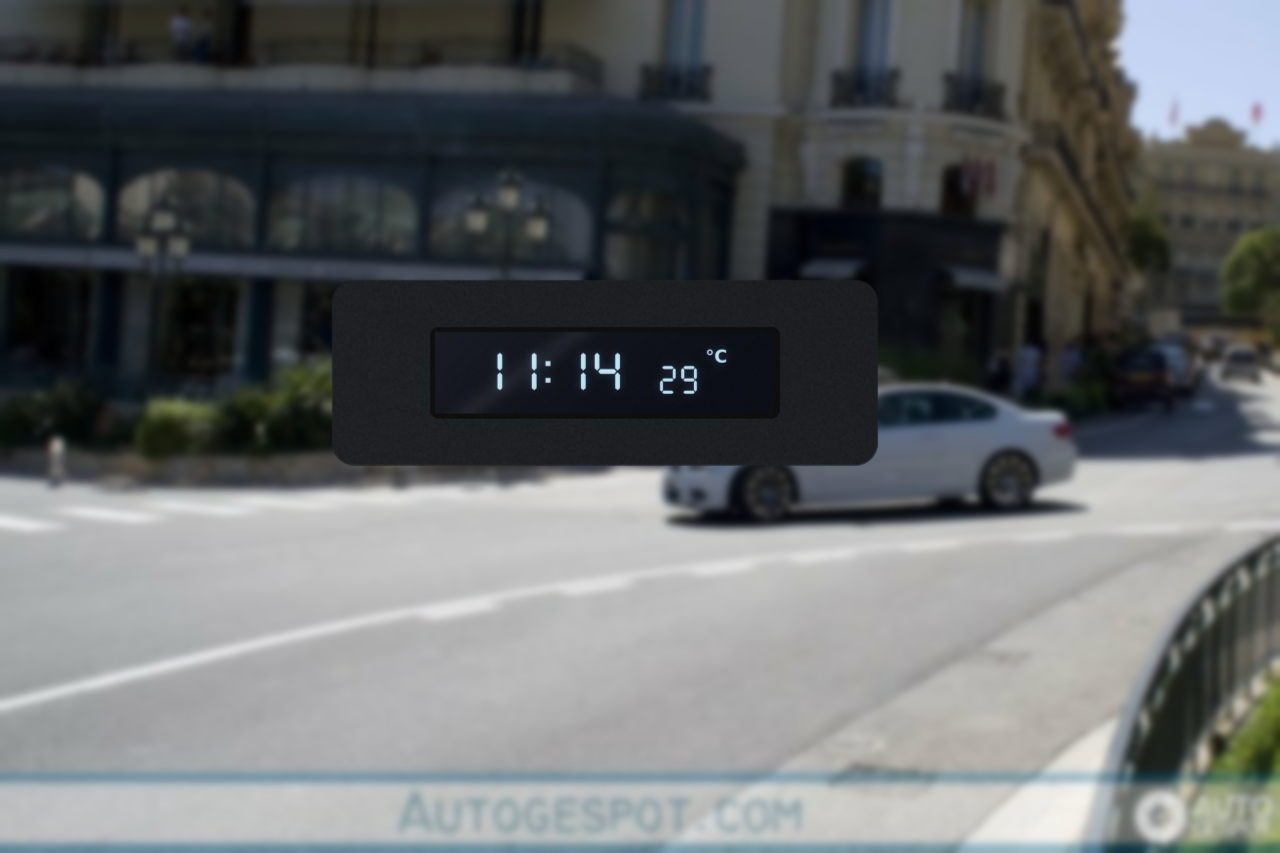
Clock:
11:14
